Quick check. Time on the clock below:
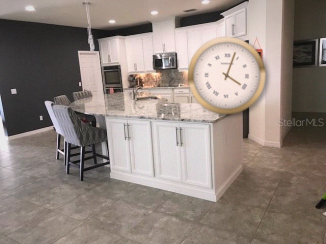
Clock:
4:03
